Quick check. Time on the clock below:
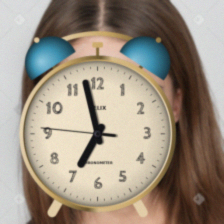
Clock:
6:57:46
